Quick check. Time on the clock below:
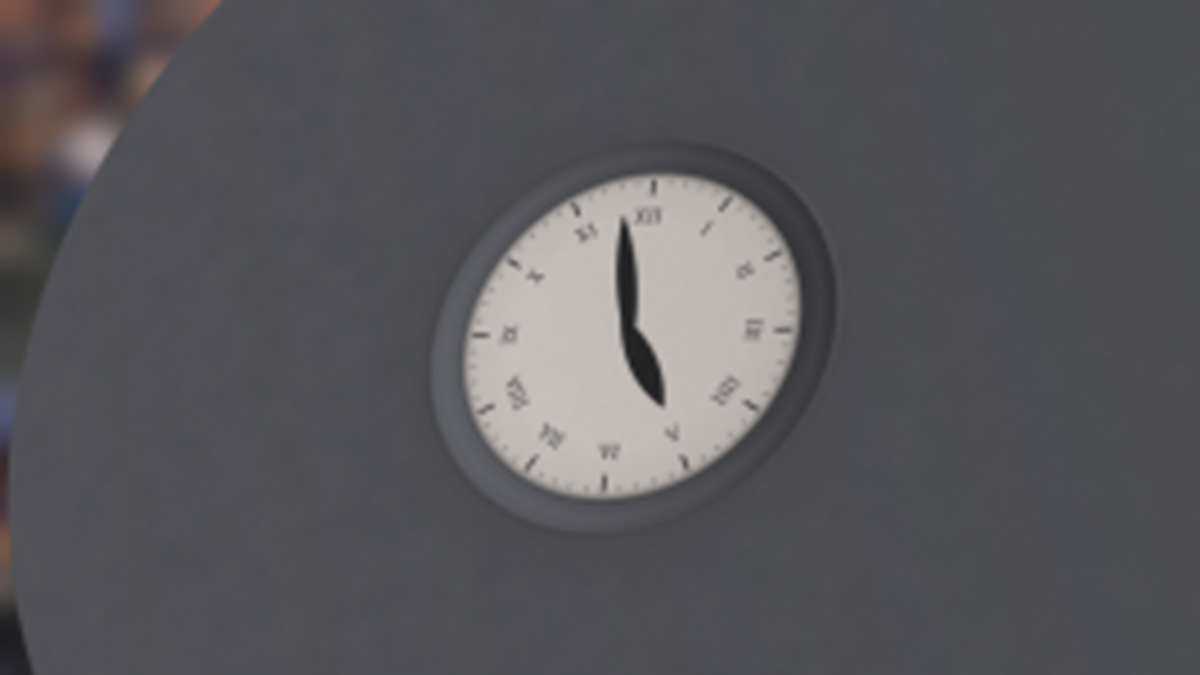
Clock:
4:58
